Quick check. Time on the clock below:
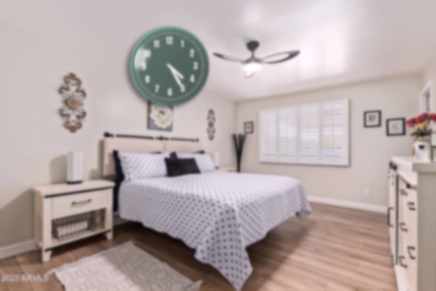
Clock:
4:25
